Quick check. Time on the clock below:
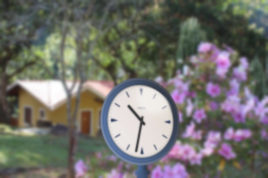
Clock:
10:32
